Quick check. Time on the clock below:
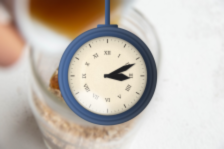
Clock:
3:11
